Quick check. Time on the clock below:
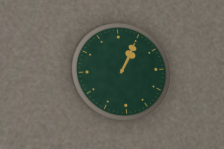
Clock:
1:05
